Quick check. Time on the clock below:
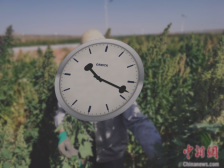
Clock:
10:18
